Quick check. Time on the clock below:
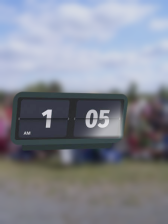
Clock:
1:05
